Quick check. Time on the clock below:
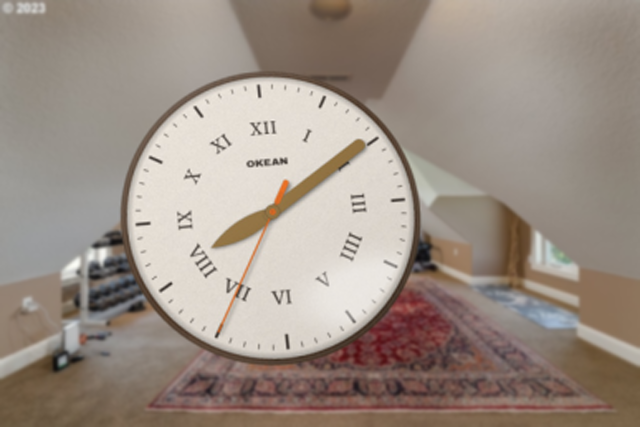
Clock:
8:09:35
